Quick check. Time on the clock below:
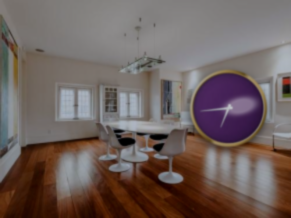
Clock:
6:44
